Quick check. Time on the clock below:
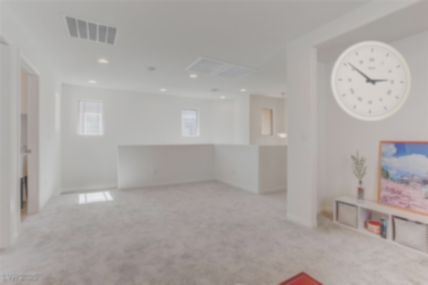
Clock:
2:51
